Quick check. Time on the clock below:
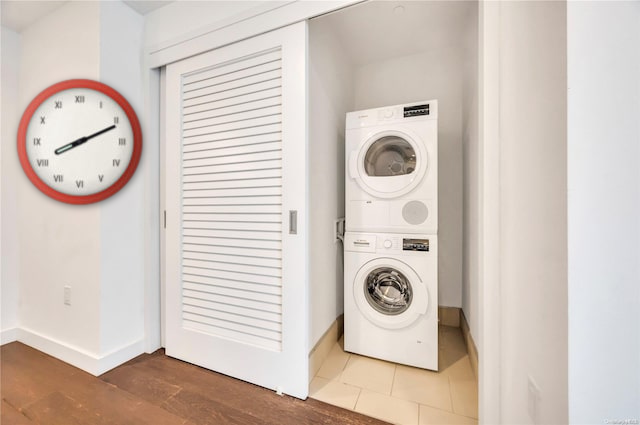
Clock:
8:11
